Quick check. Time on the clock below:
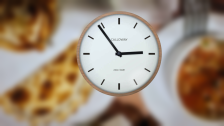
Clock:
2:54
